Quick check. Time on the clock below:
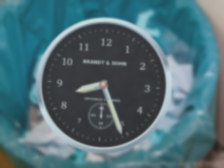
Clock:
8:26
